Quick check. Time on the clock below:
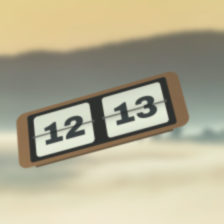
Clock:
12:13
